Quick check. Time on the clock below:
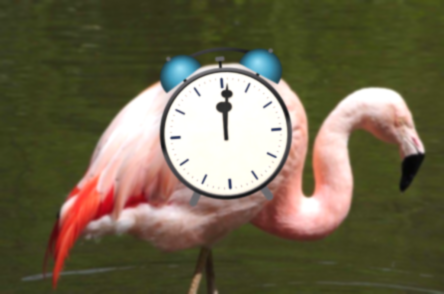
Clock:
12:01
